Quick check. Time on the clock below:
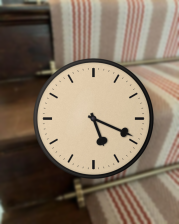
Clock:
5:19
